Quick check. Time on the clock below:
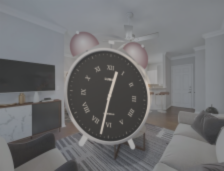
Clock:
12:32
